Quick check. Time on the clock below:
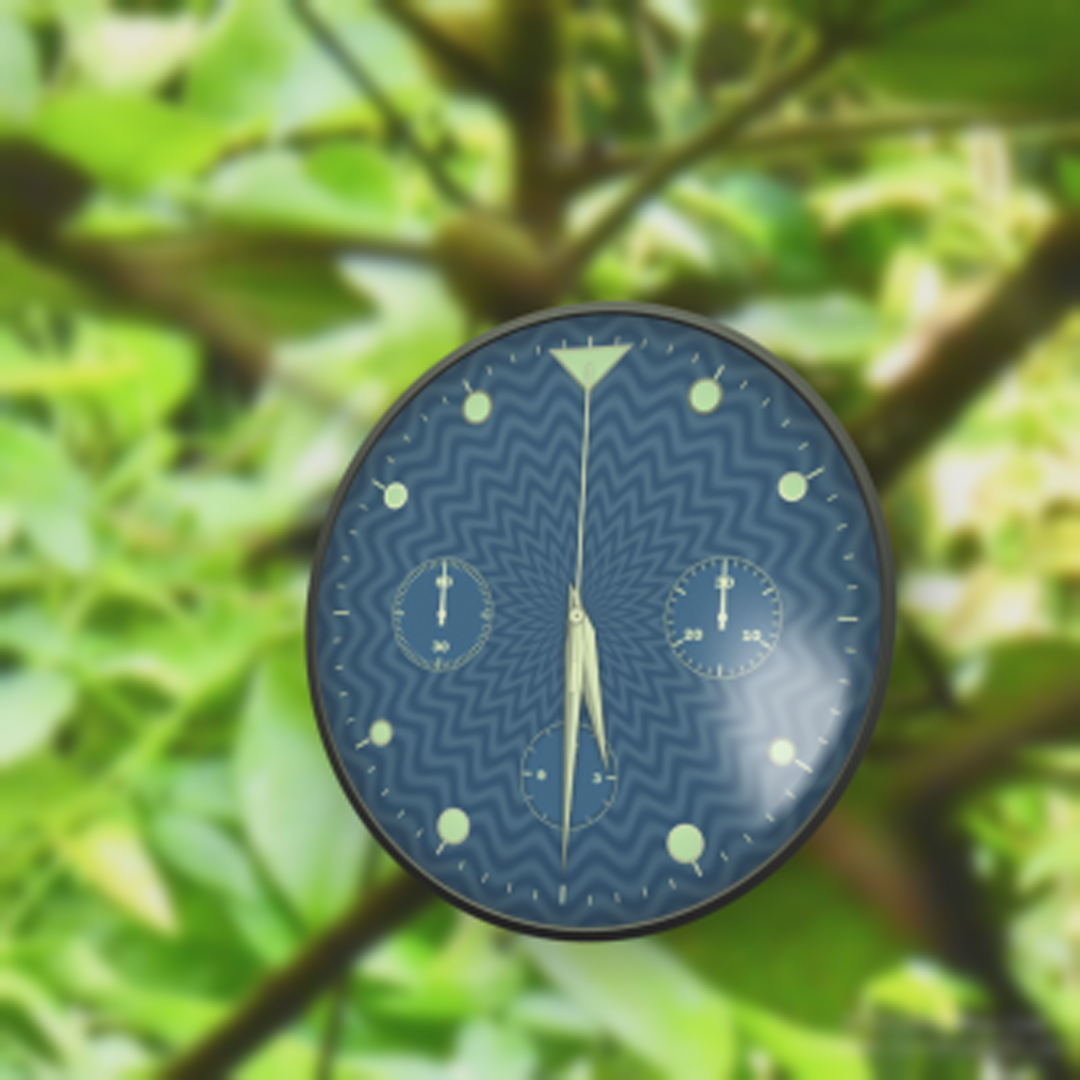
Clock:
5:30
